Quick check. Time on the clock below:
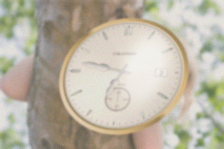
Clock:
6:47
